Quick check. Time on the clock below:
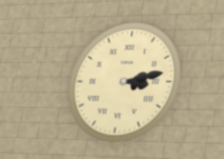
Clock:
3:13
